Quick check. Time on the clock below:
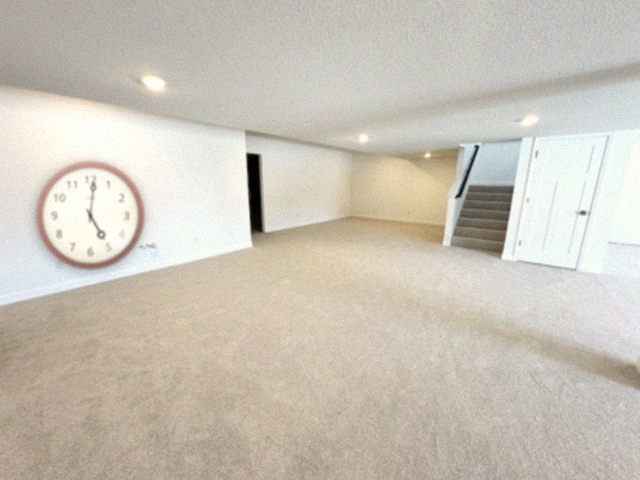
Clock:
5:01
